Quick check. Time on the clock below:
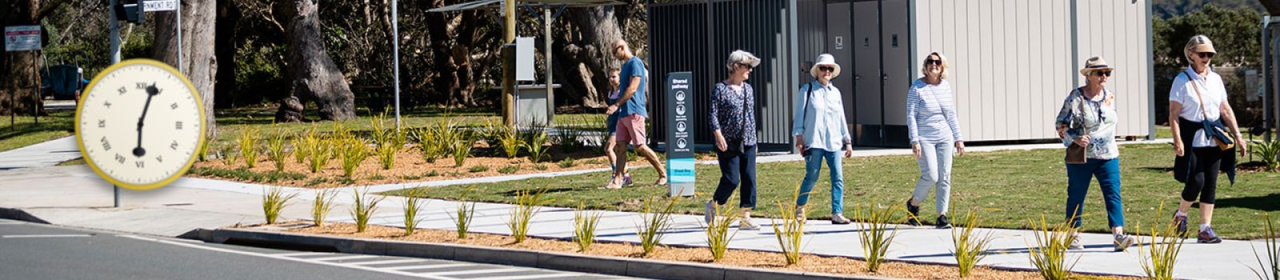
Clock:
6:03
